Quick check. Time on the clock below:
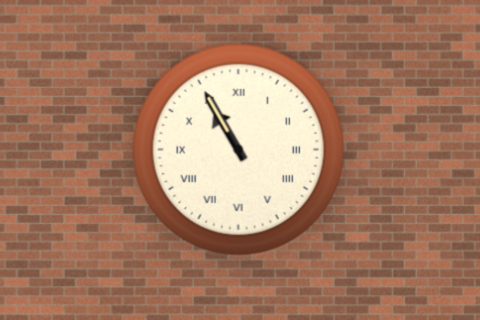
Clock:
10:55
